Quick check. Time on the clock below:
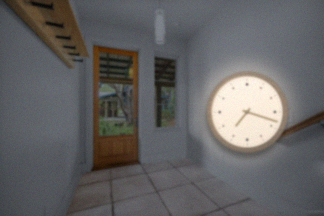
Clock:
7:18
